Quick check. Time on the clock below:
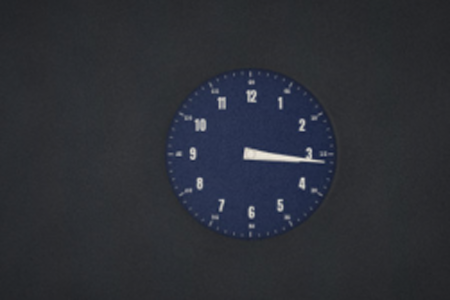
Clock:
3:16
